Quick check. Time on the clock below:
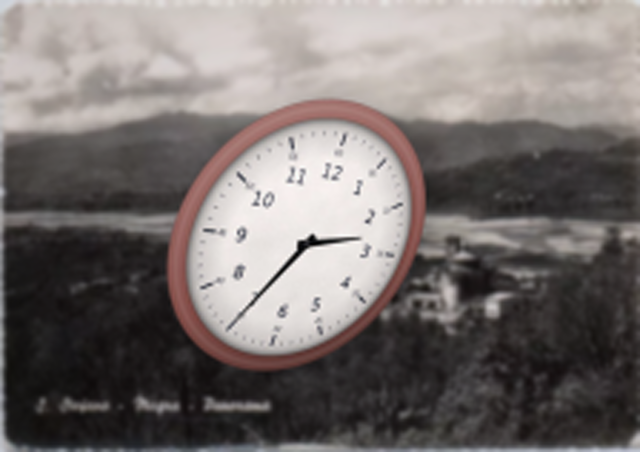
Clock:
2:35
